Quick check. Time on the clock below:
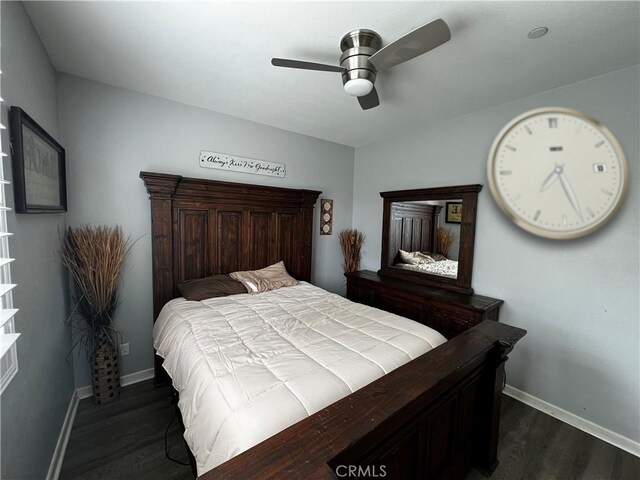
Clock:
7:27
